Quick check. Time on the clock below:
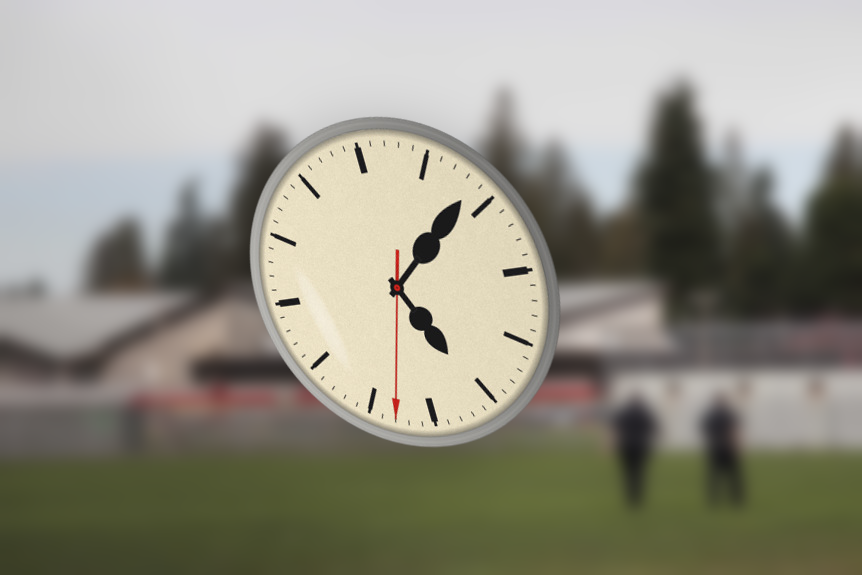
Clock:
5:08:33
